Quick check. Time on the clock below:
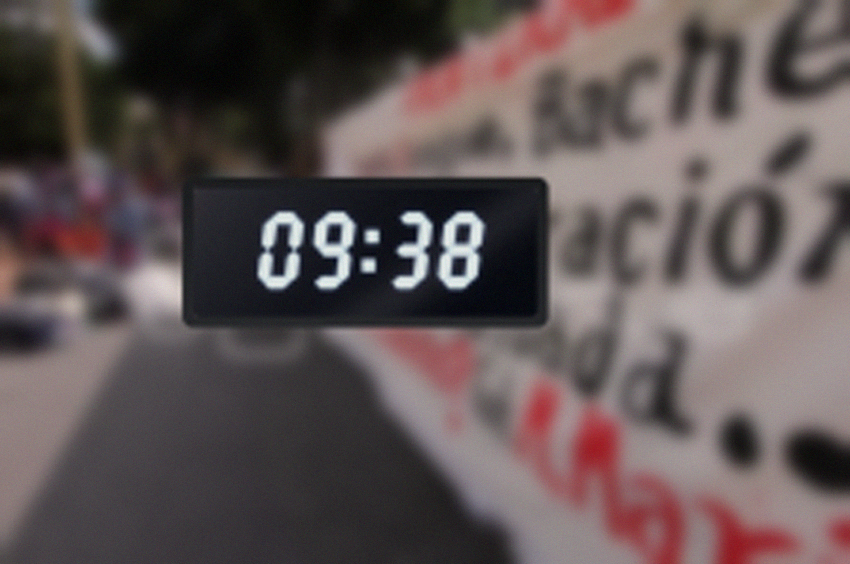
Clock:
9:38
